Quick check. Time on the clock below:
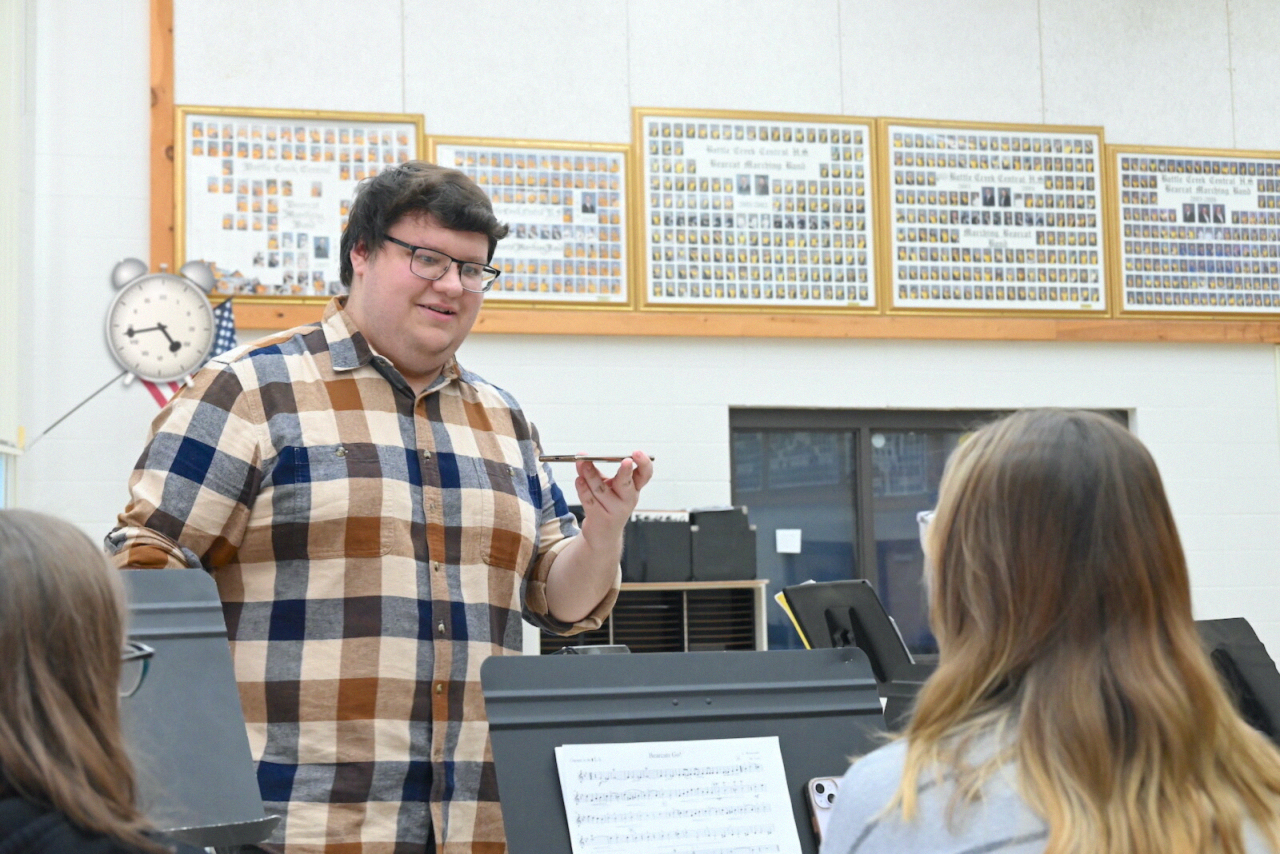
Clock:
4:43
